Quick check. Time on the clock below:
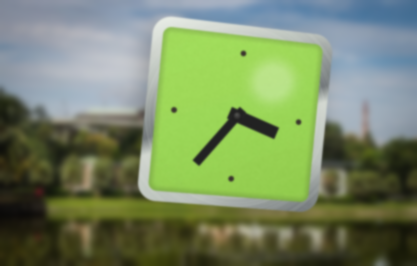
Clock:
3:36
